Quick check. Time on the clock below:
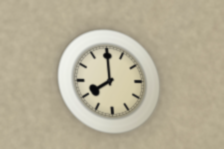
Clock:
8:00
